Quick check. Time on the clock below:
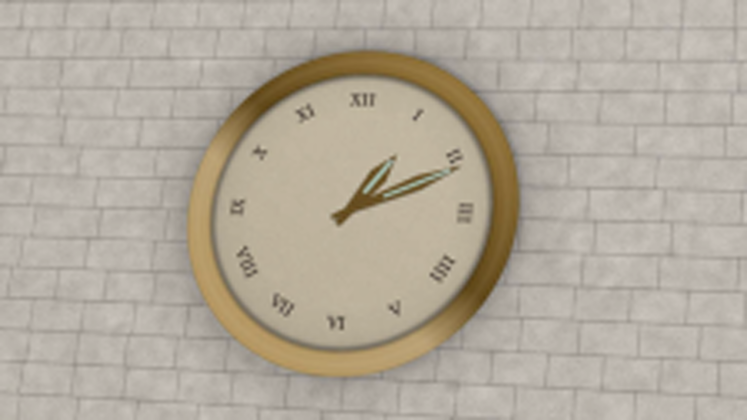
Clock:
1:11
